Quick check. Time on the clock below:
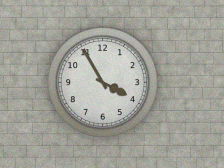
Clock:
3:55
